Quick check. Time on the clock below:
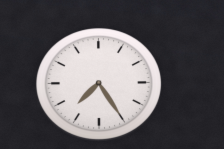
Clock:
7:25
